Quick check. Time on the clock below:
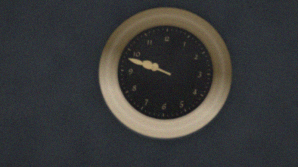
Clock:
9:48
